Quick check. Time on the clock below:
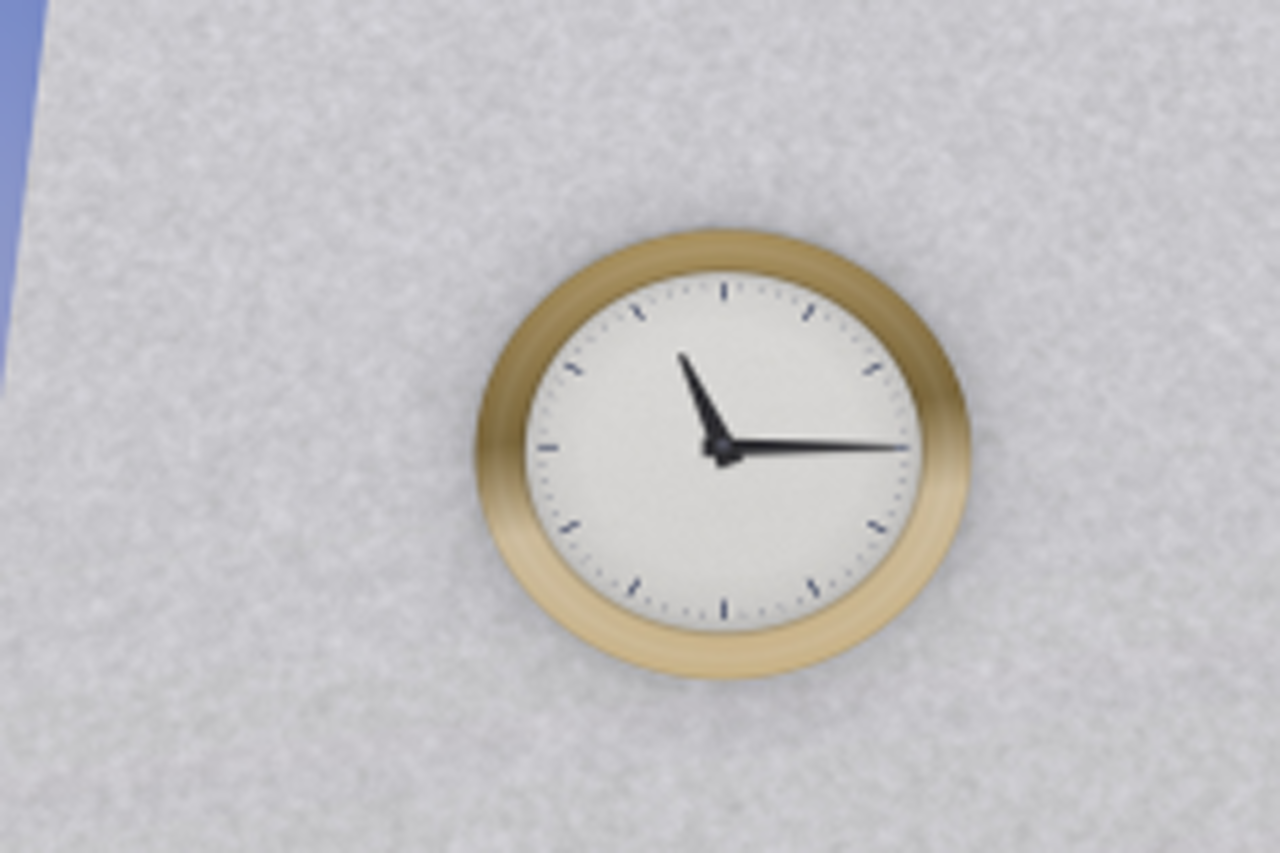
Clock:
11:15
